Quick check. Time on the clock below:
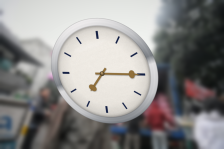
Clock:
7:15
